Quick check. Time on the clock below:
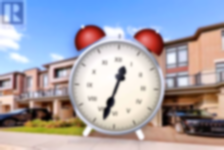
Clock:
12:33
